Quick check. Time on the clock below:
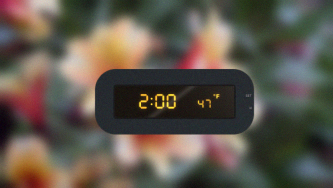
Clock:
2:00
